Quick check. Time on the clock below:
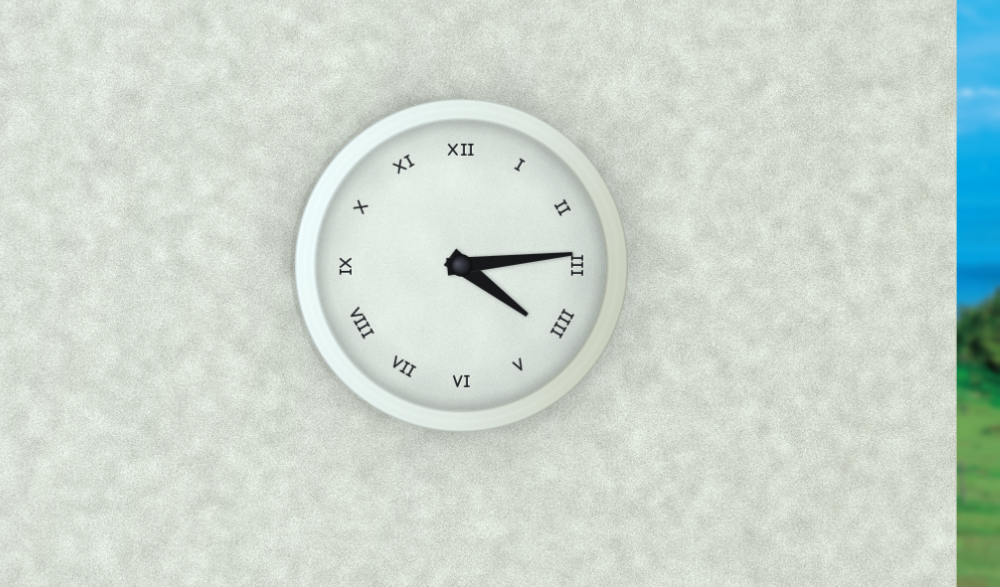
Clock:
4:14
